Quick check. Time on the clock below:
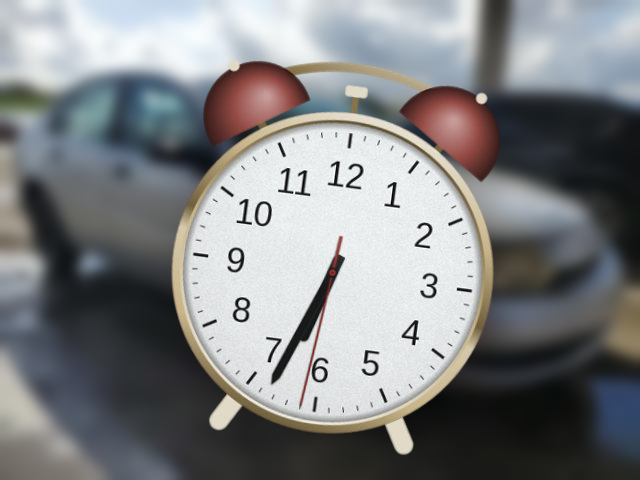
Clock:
6:33:31
